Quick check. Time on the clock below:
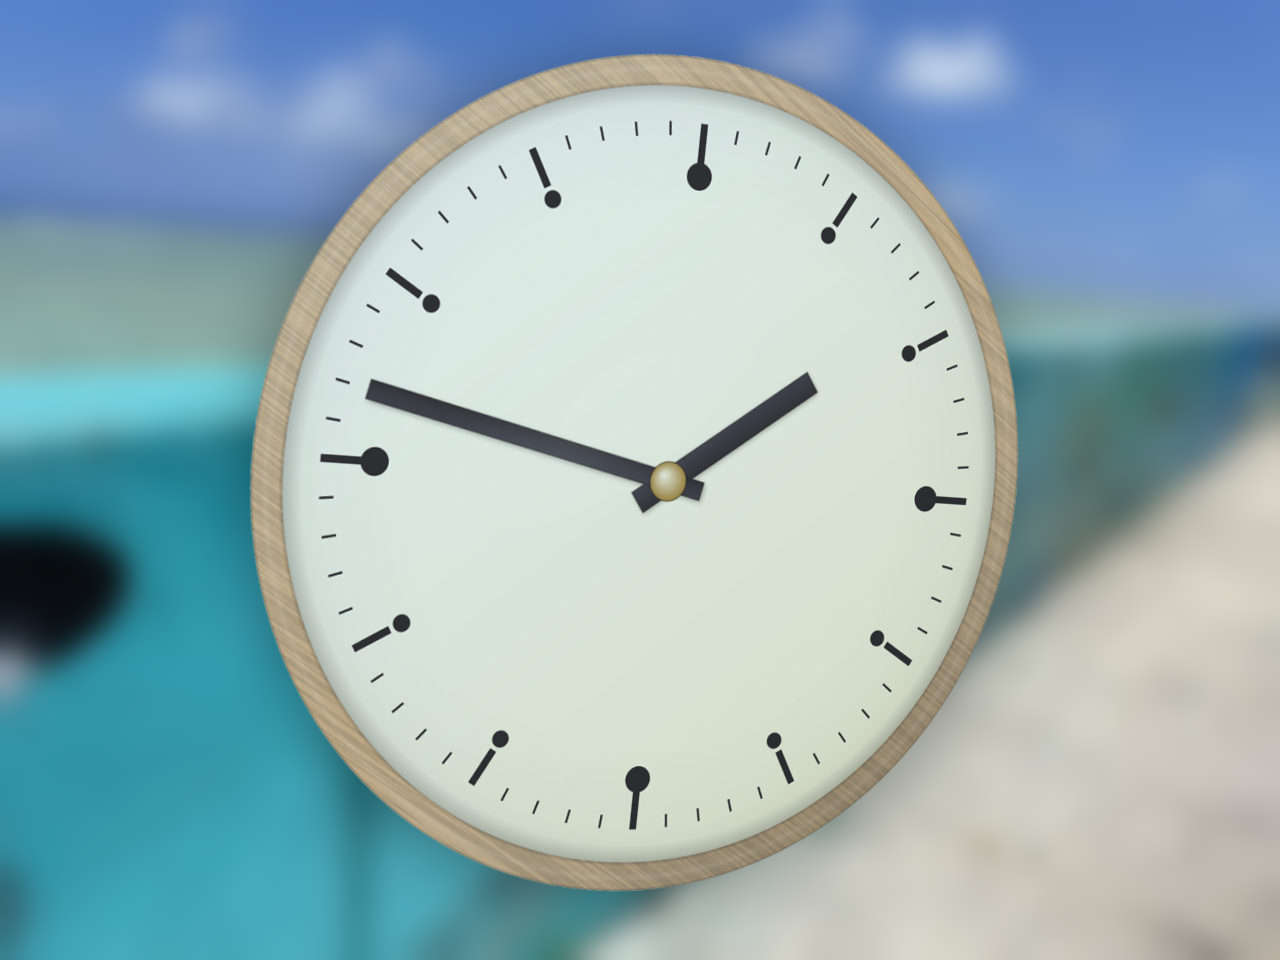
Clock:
1:47
